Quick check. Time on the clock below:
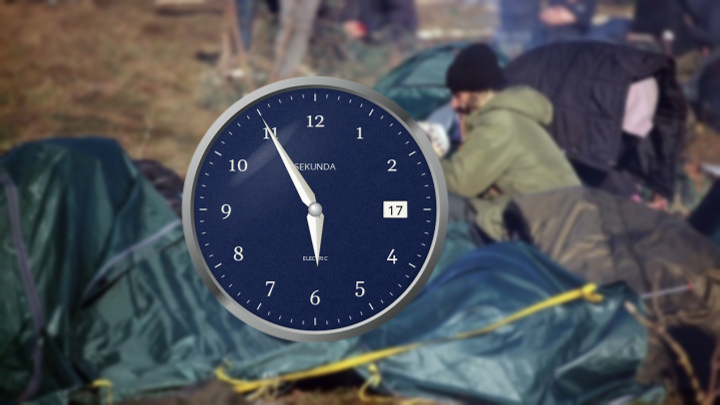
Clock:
5:55
